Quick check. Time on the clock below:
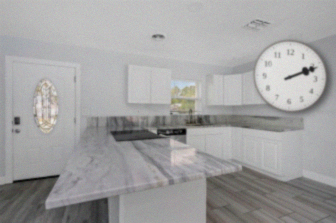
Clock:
2:11
